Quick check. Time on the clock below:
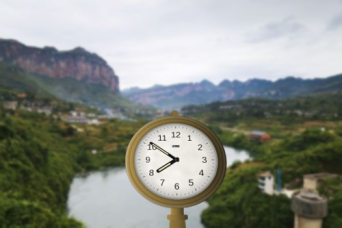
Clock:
7:51
